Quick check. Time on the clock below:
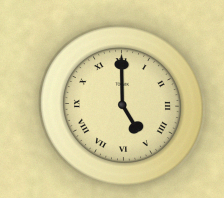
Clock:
5:00
